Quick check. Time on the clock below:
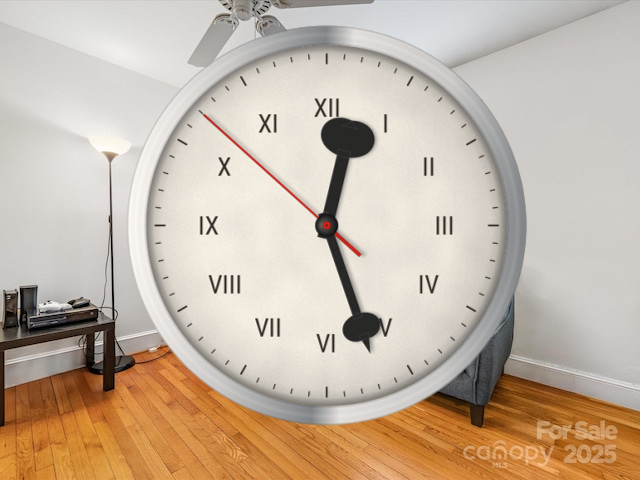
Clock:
12:26:52
